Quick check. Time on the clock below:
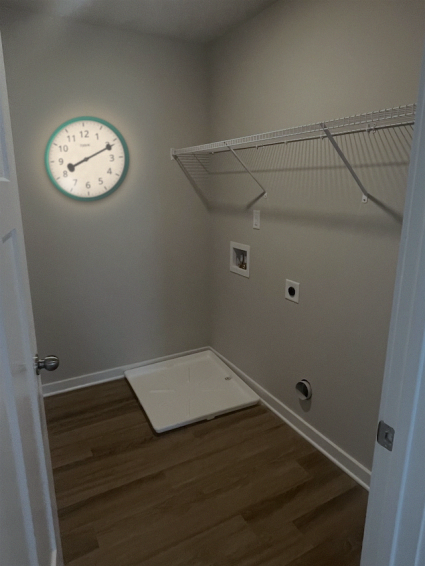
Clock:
8:11
